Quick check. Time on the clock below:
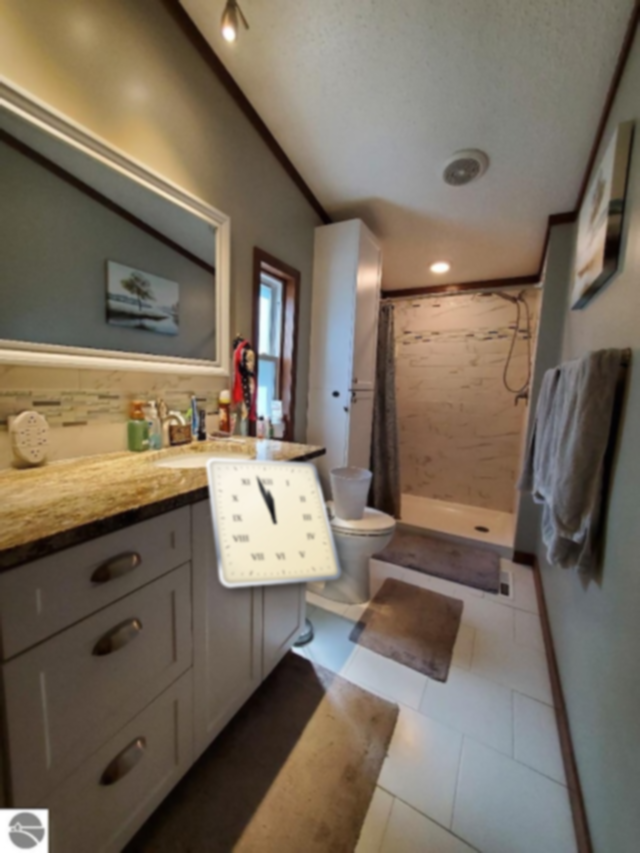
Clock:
11:58
